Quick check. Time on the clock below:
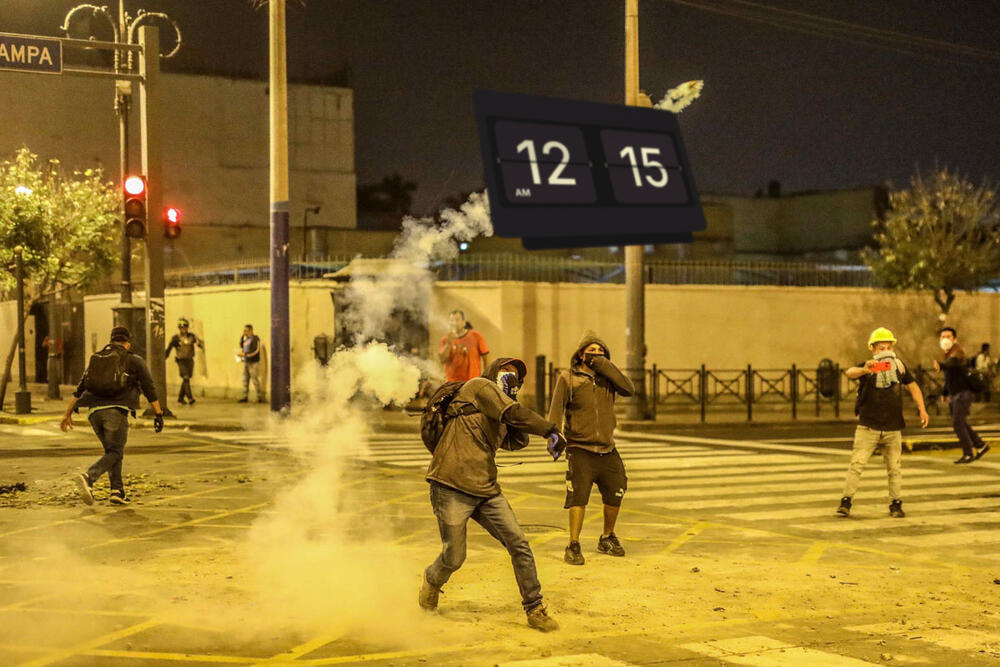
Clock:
12:15
